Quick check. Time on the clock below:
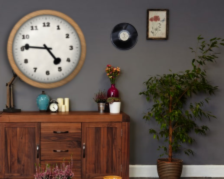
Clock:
4:46
